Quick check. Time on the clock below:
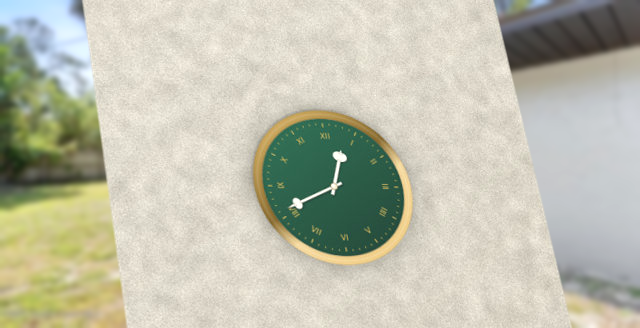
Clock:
12:41
